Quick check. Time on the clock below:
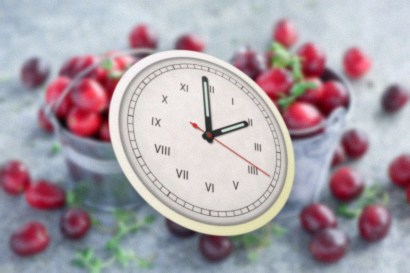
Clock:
1:59:19
